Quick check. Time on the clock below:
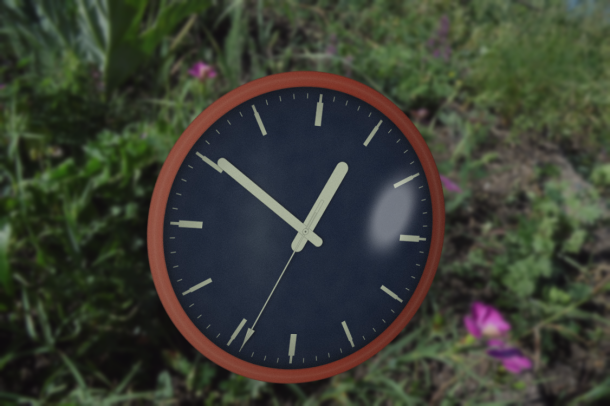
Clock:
12:50:34
